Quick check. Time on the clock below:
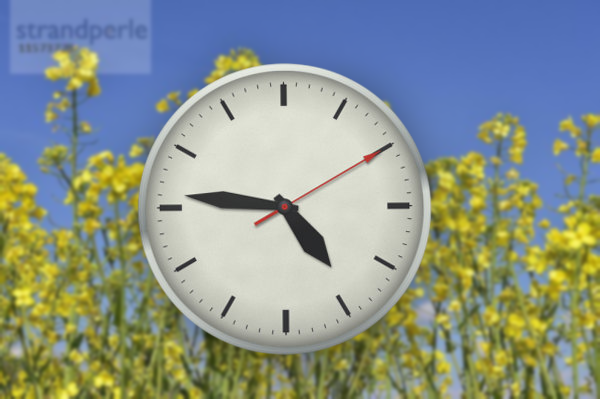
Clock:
4:46:10
